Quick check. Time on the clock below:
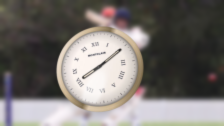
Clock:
8:10
